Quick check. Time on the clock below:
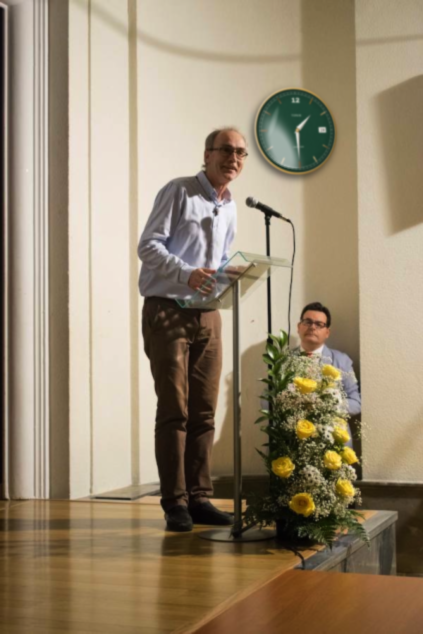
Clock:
1:30
